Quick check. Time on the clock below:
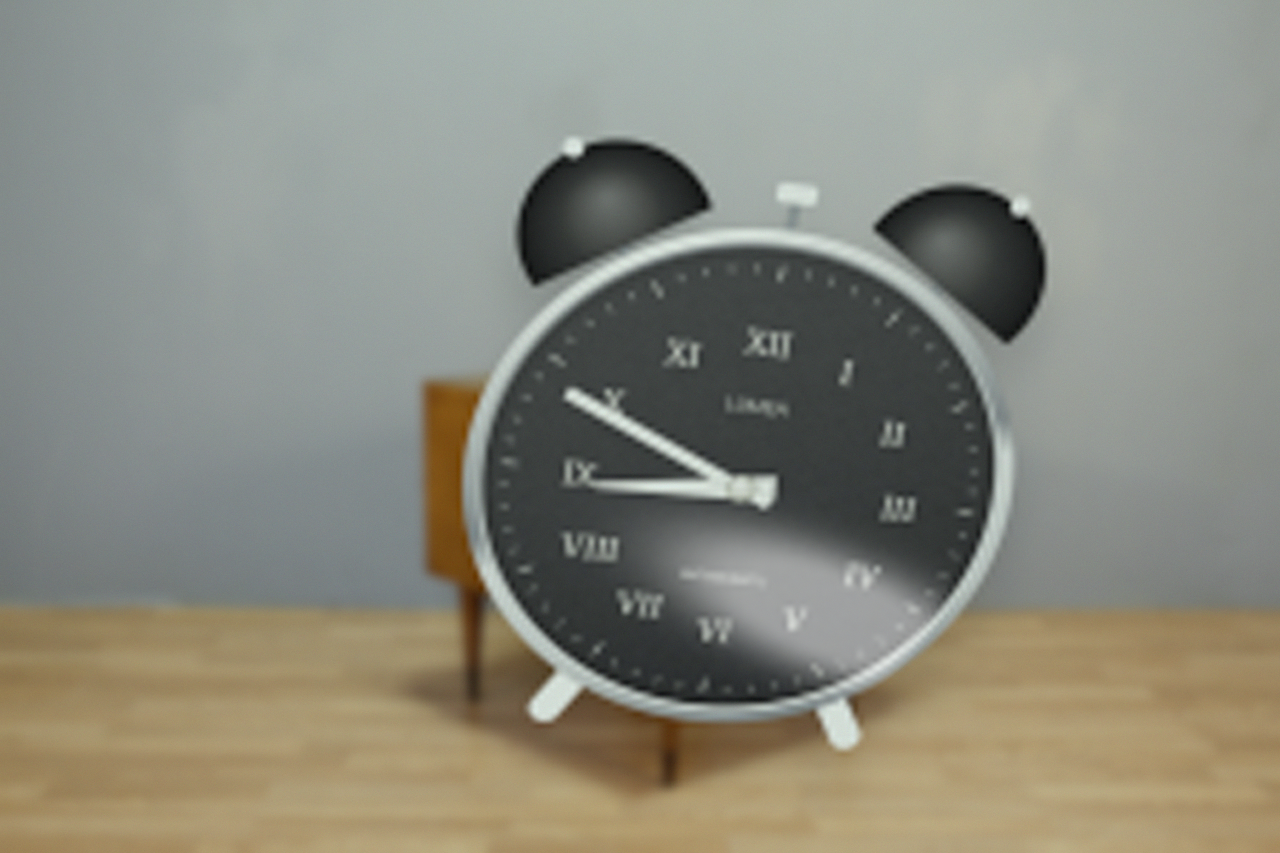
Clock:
8:49
